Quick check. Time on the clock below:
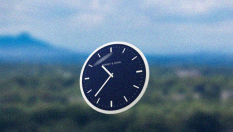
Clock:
10:37
